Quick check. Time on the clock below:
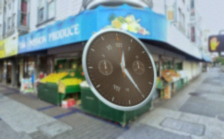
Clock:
12:25
